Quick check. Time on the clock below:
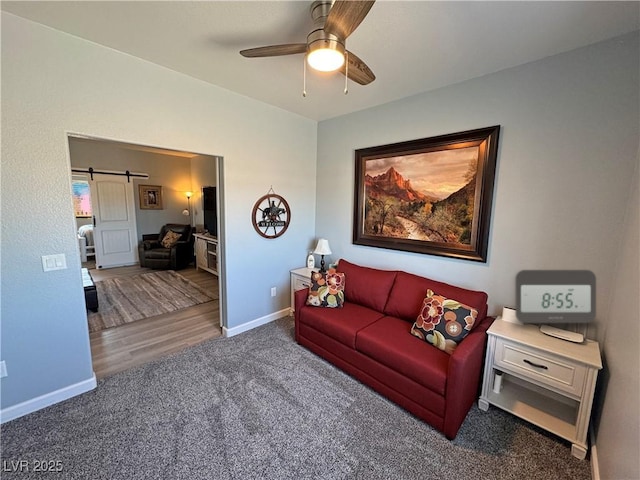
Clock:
8:55
